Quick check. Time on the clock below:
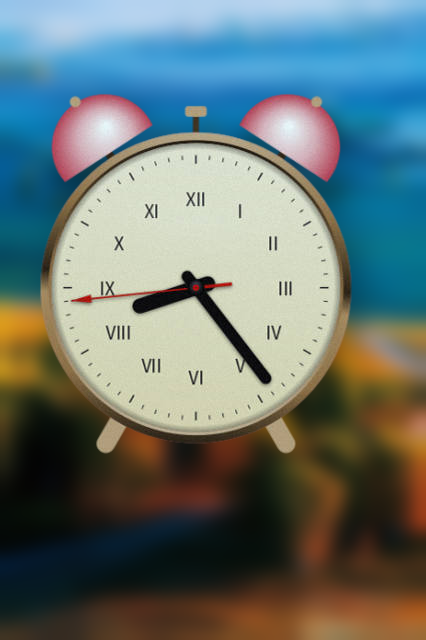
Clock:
8:23:44
